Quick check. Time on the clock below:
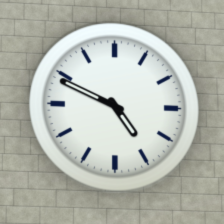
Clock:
4:49
